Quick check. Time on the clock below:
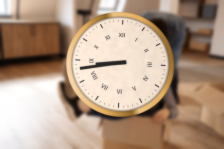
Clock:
8:43
